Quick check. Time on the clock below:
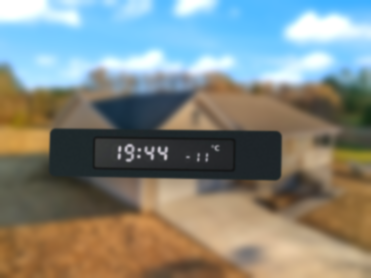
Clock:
19:44
